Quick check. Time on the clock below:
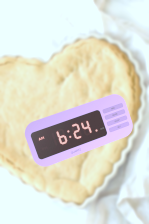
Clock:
6:24
